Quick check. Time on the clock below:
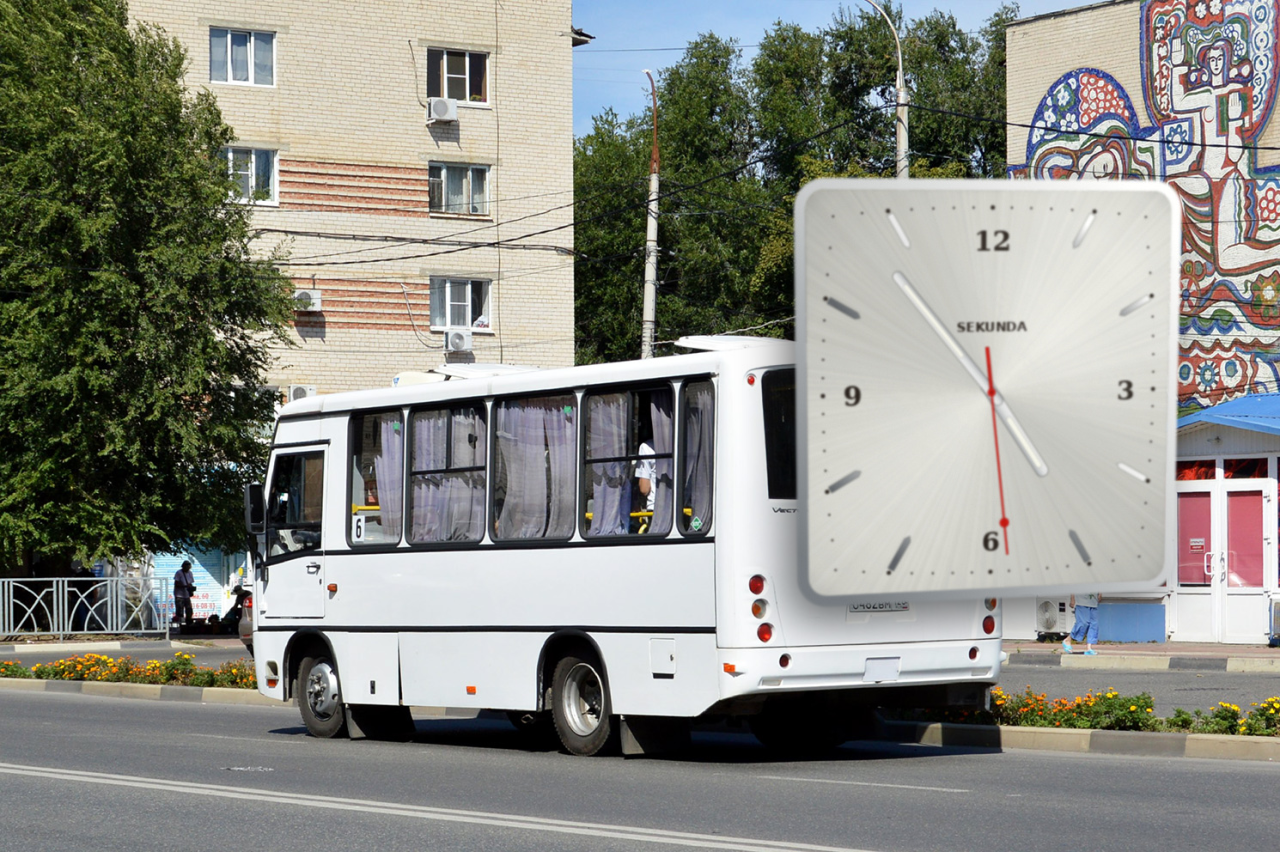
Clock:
4:53:29
